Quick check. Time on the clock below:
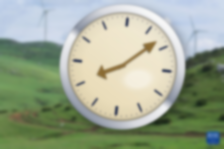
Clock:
8:08
